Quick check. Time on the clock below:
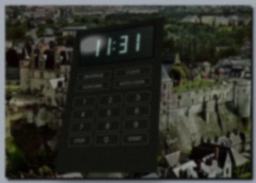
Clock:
11:31
